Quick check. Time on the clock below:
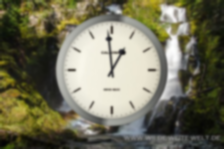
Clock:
12:59
